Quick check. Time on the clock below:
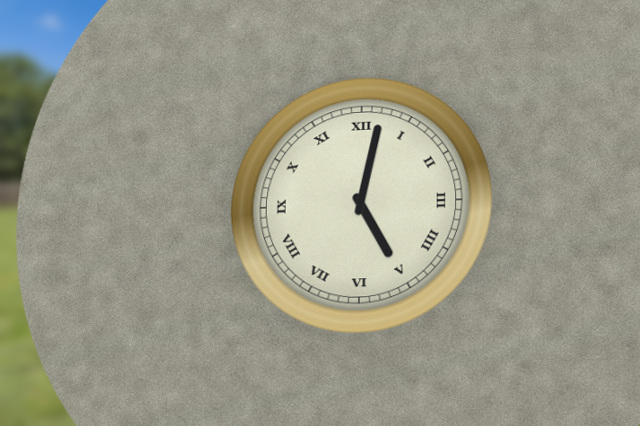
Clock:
5:02
